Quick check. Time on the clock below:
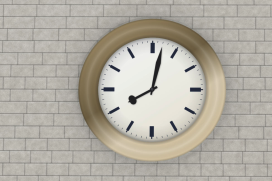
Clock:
8:02
